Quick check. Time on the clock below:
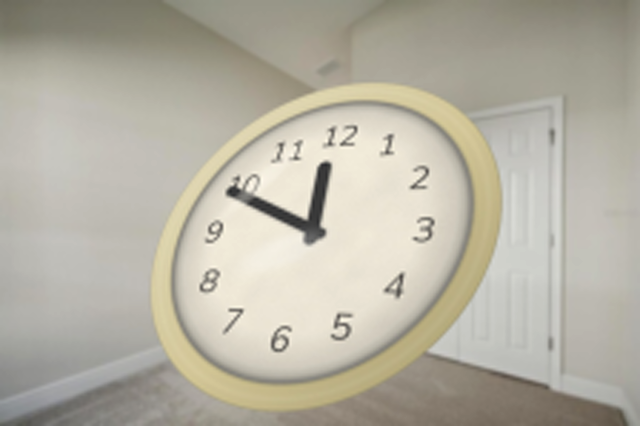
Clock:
11:49
